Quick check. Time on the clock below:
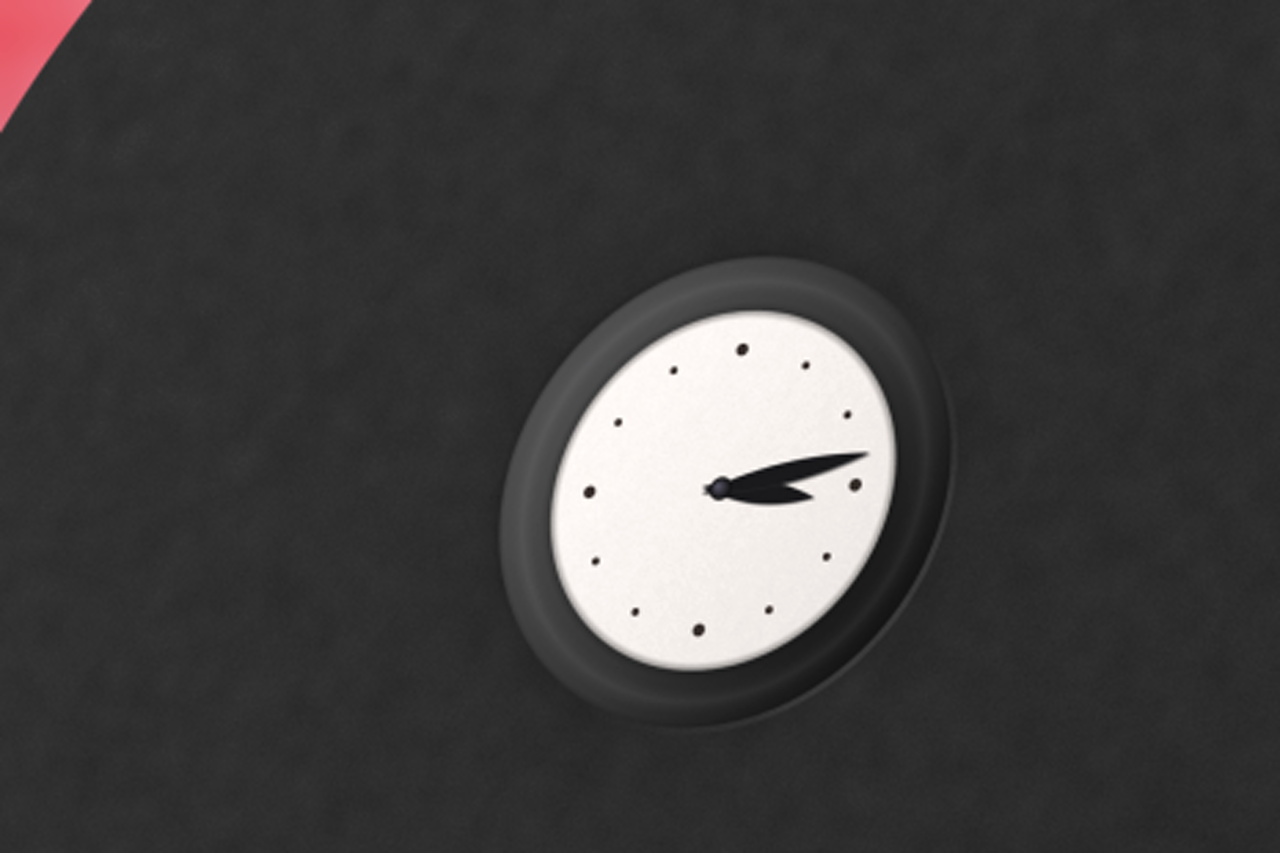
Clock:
3:13
